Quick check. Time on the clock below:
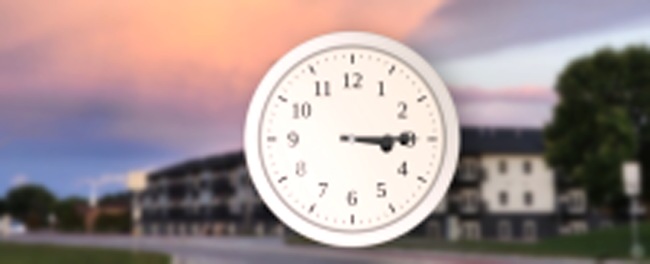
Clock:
3:15
